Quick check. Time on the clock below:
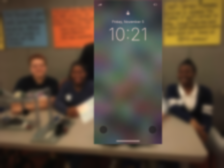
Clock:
10:21
